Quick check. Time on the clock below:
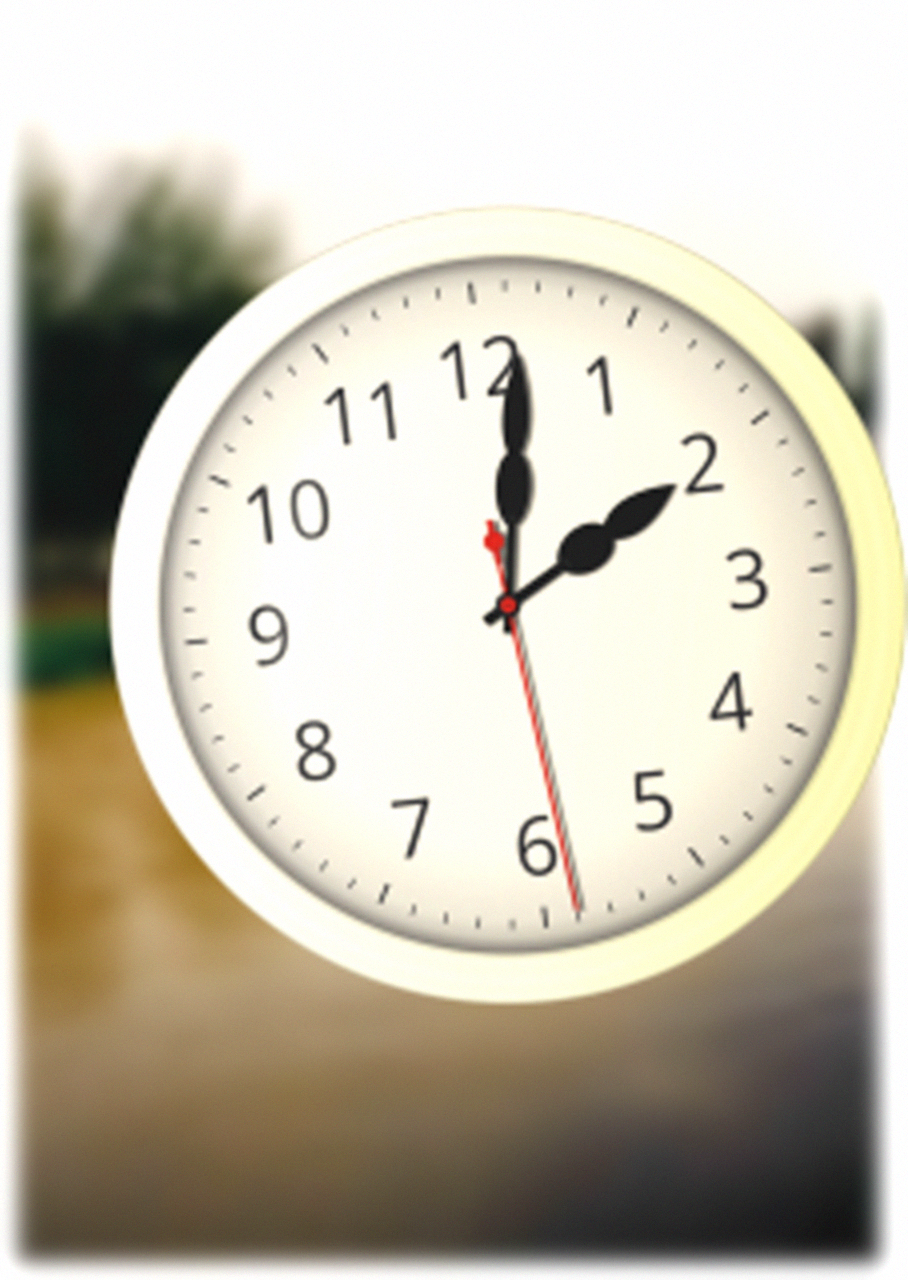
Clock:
2:01:29
